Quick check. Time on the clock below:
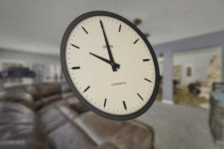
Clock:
10:00
